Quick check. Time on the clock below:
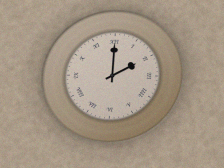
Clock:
2:00
